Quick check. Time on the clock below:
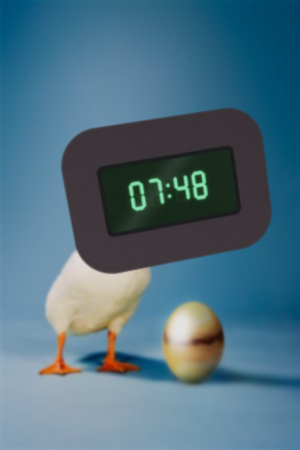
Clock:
7:48
